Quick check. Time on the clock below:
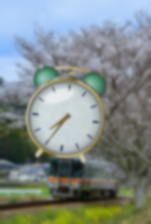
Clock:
7:35
